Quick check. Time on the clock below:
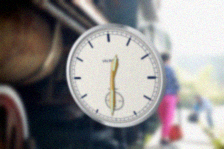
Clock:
12:31
